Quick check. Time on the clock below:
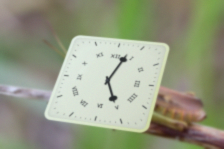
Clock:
5:03
